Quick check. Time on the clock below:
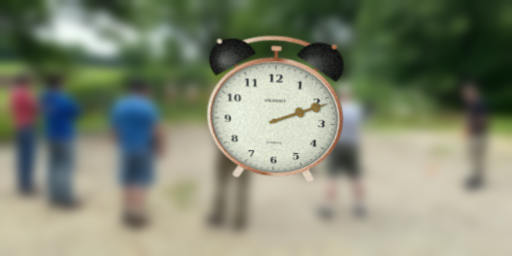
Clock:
2:11
